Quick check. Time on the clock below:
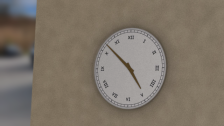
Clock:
4:52
